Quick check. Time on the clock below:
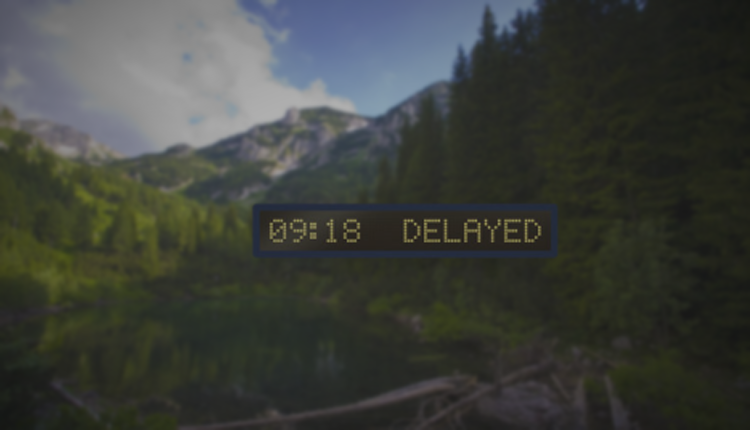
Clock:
9:18
